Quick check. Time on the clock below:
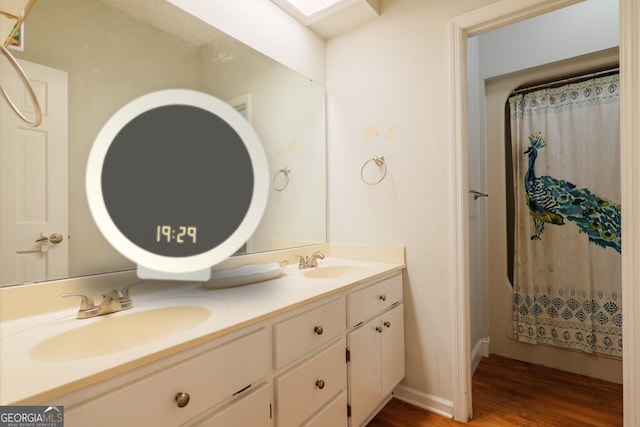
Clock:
19:29
